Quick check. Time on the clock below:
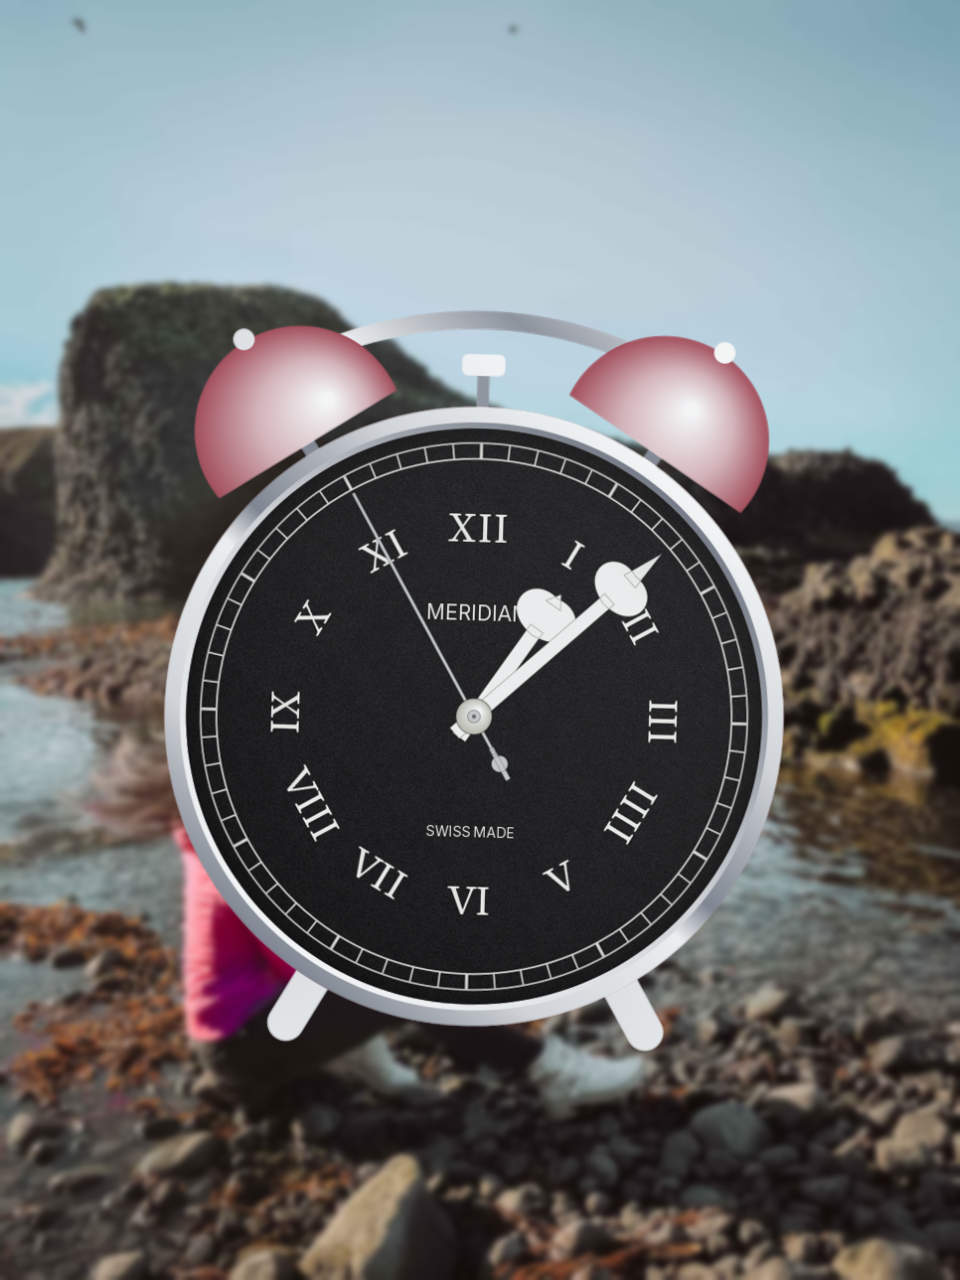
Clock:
1:07:55
